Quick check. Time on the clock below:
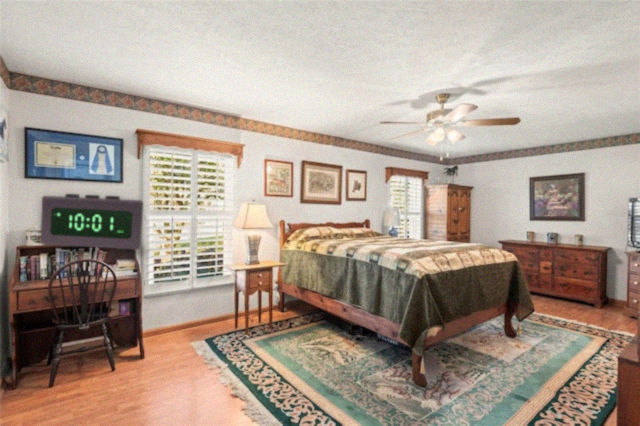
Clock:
10:01
